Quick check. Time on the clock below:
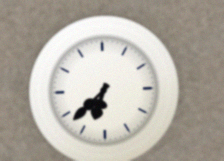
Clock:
6:38
